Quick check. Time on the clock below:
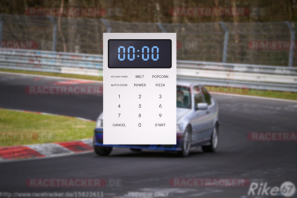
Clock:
0:00
